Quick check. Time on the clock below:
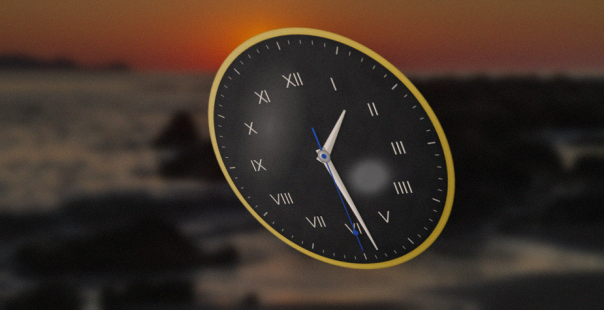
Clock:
1:28:30
